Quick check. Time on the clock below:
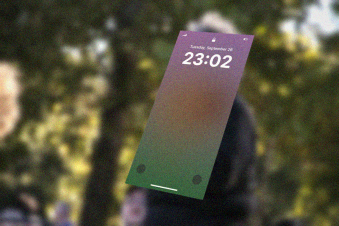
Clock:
23:02
